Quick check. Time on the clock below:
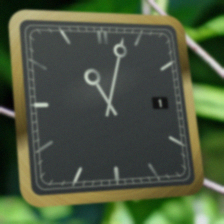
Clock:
11:03
